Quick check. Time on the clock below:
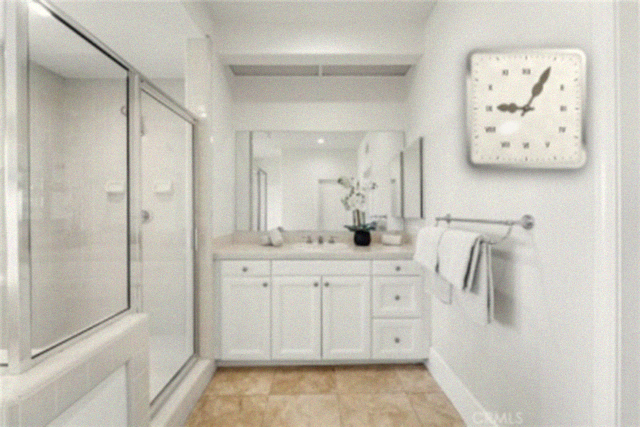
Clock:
9:05
